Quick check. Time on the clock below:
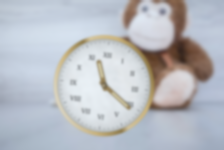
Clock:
11:21
